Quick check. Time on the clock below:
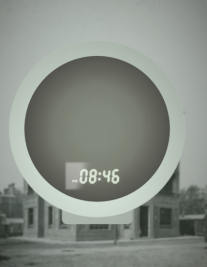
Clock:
8:46
